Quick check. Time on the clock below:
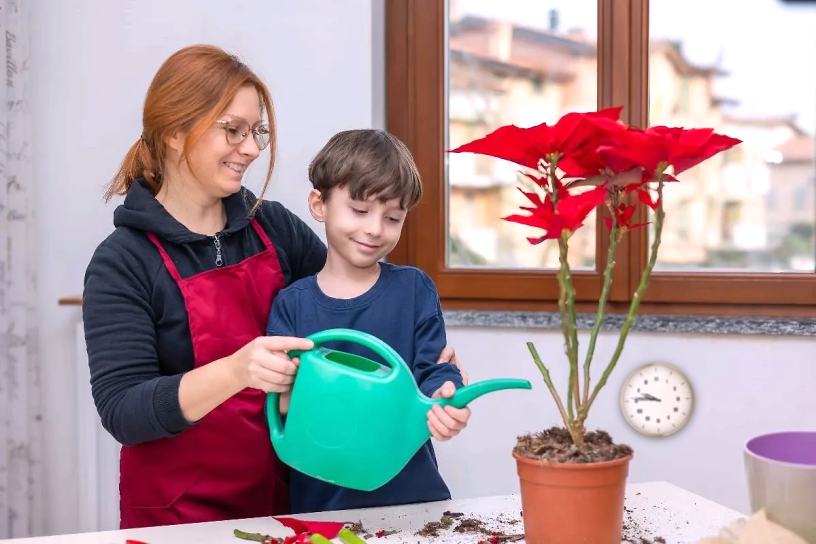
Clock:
9:46
